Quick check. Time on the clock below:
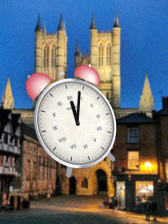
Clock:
12:04
